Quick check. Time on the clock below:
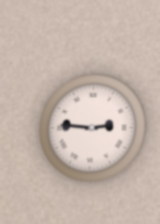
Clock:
2:46
